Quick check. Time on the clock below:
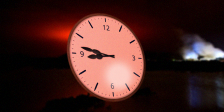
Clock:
8:47
